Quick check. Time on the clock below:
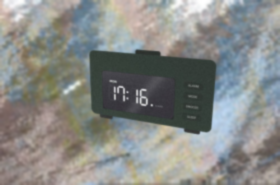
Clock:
17:16
